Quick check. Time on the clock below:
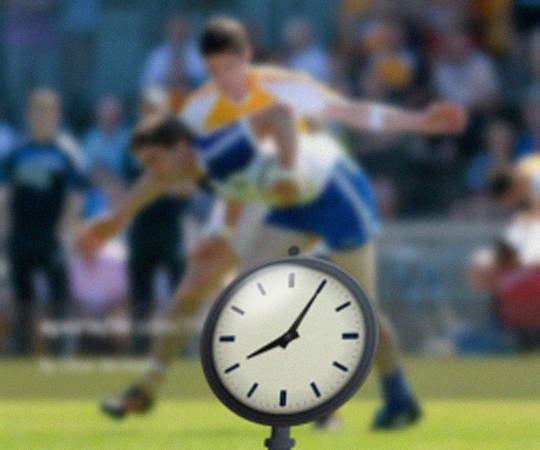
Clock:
8:05
